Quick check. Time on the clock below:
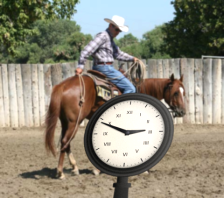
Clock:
2:49
